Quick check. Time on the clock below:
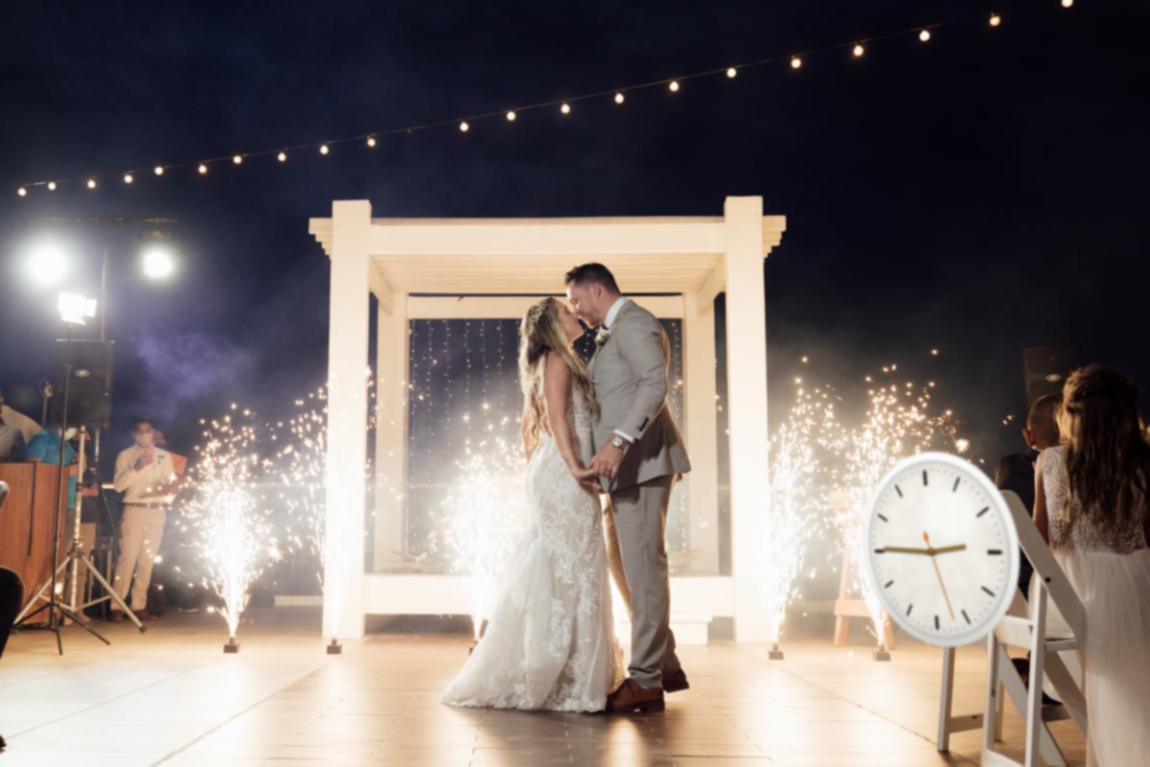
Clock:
2:45:27
